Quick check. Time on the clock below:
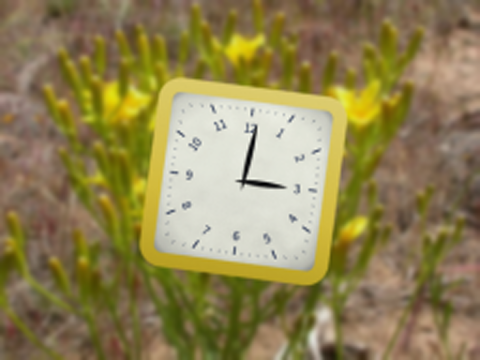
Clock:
3:01
